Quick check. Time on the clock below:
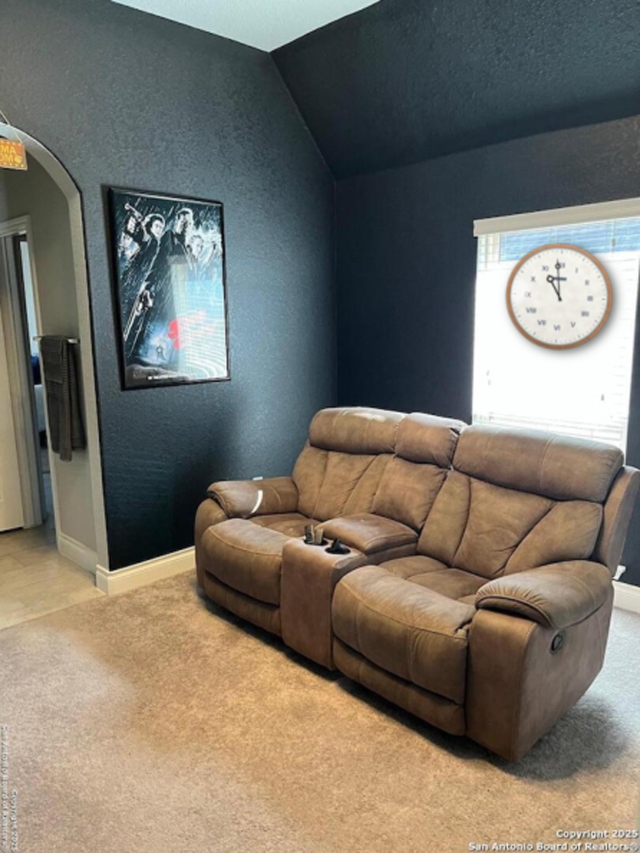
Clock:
10:59
